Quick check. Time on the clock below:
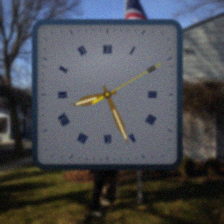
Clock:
8:26:10
